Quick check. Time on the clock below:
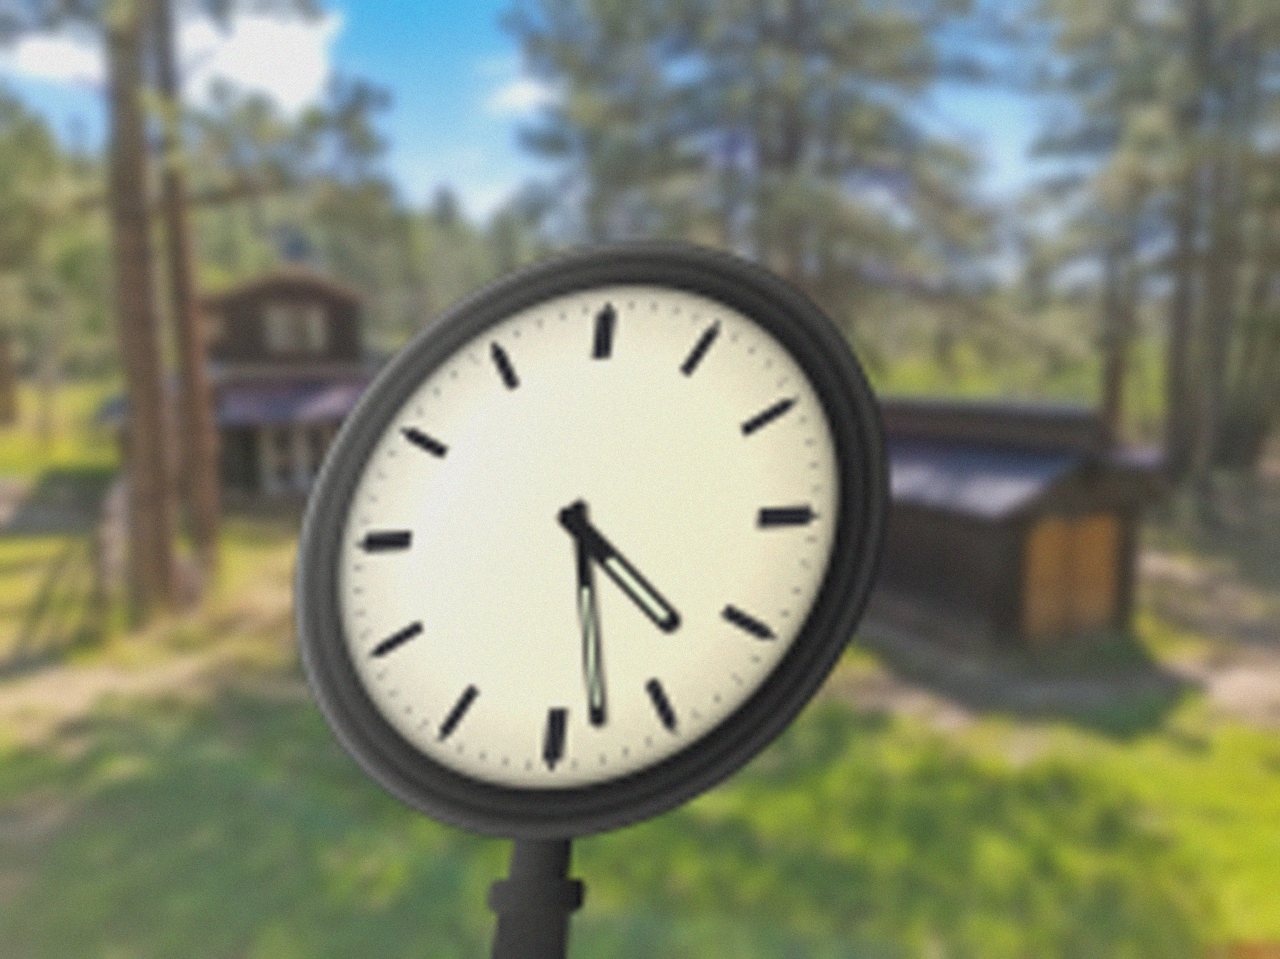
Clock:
4:28
